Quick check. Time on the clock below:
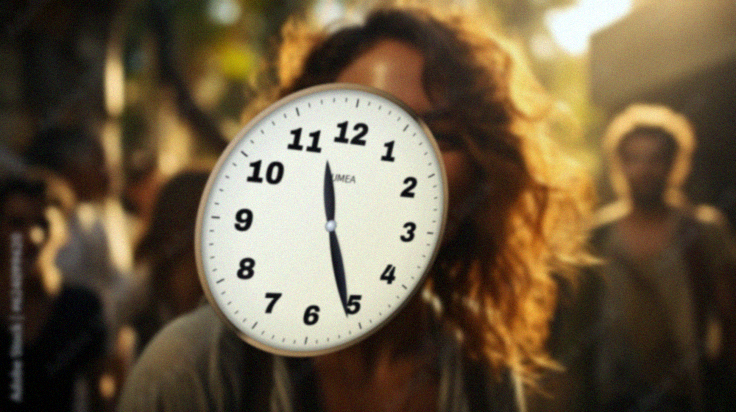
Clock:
11:26
